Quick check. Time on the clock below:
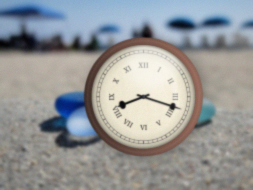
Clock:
8:18
